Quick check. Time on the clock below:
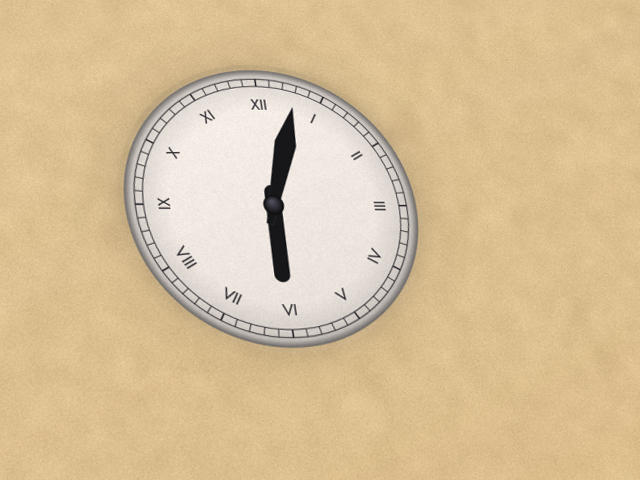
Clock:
6:03
